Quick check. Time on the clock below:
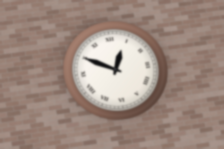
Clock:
12:50
